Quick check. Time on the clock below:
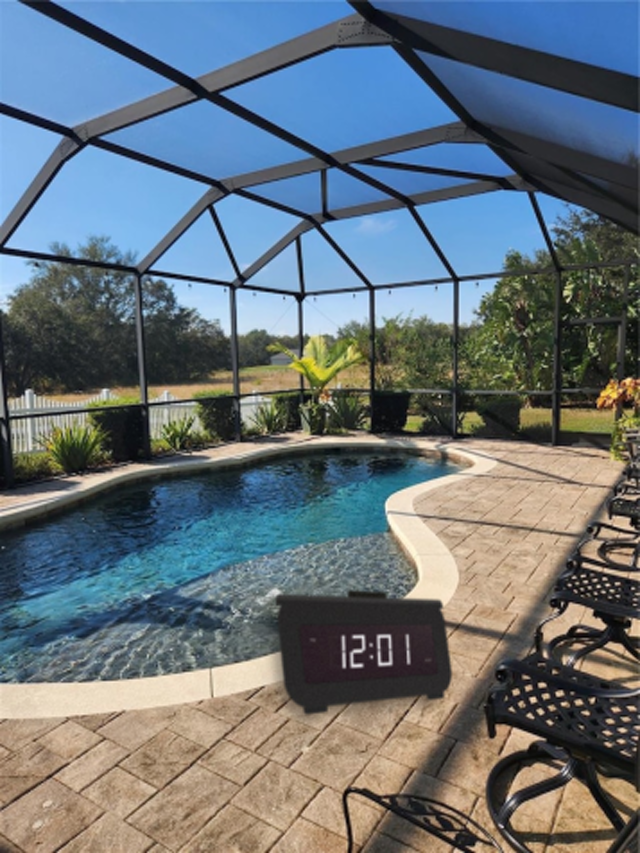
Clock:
12:01
